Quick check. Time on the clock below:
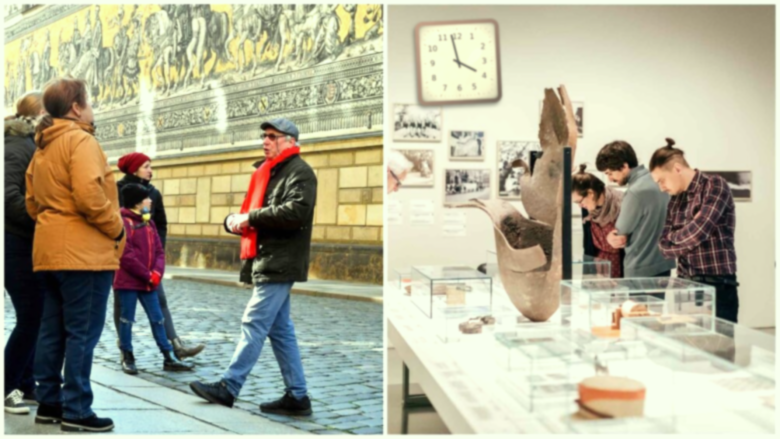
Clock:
3:58
